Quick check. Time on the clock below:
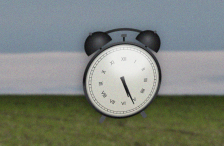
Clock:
5:26
